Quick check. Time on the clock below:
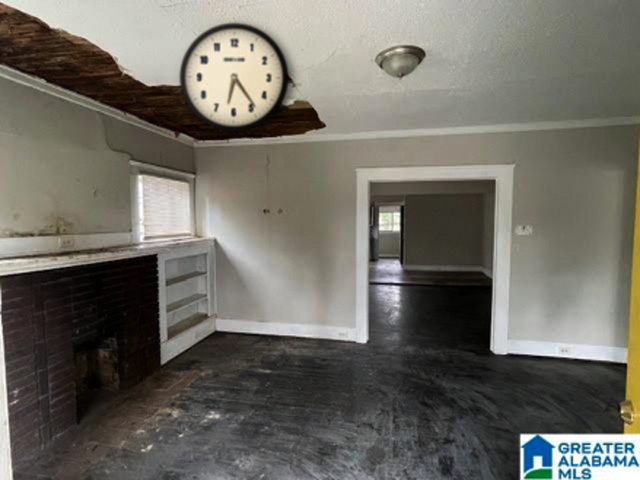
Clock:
6:24
